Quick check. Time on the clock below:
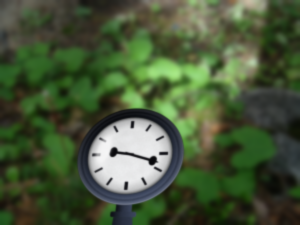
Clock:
9:18
